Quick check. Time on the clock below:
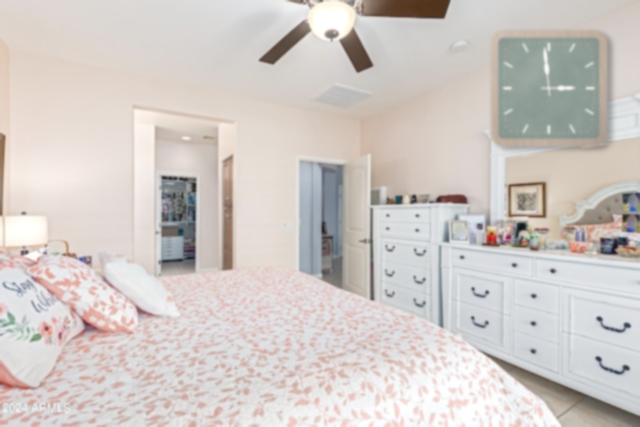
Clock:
2:59
